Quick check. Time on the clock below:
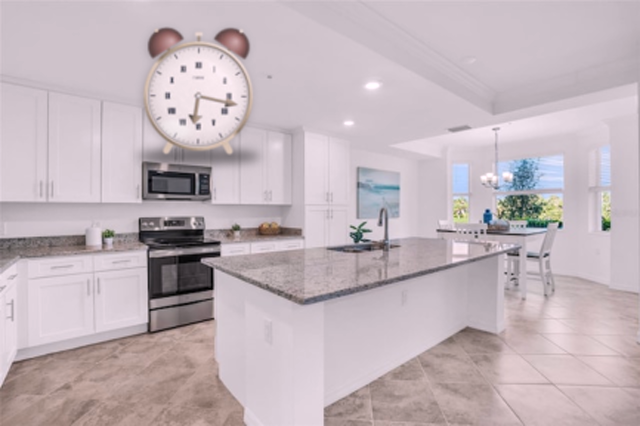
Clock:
6:17
